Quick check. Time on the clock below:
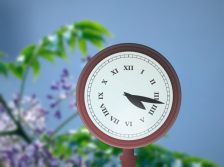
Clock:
4:17
